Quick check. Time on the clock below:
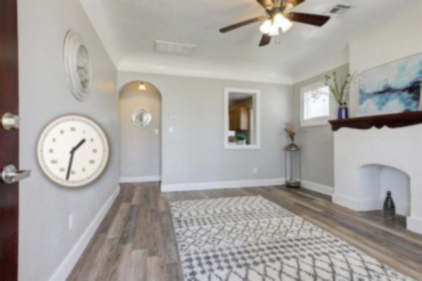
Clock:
1:32
